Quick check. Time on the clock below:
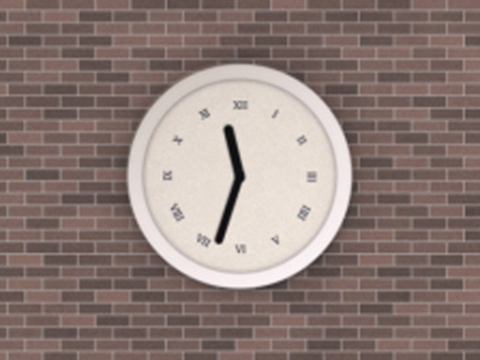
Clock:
11:33
